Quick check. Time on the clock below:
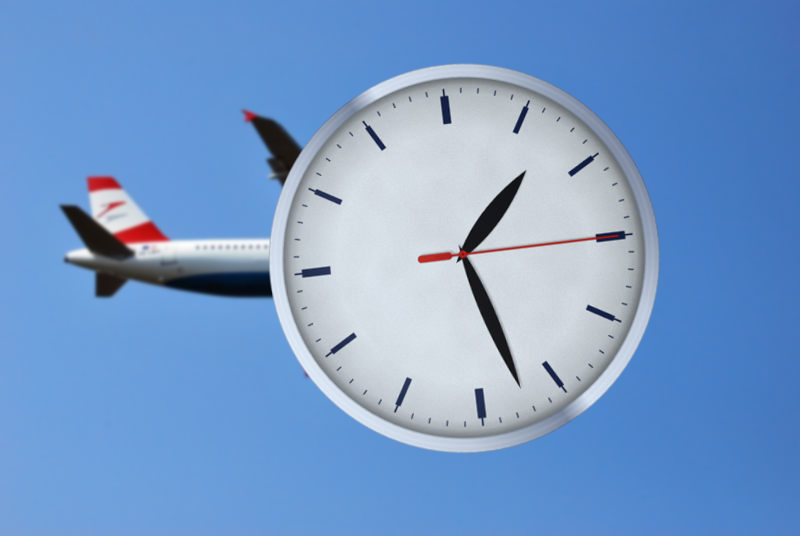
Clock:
1:27:15
